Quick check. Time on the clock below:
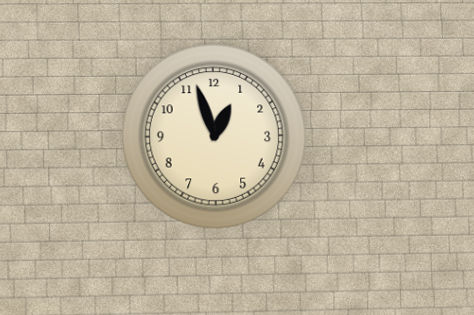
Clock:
12:57
